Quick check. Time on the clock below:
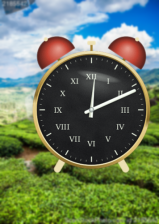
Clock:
12:11
